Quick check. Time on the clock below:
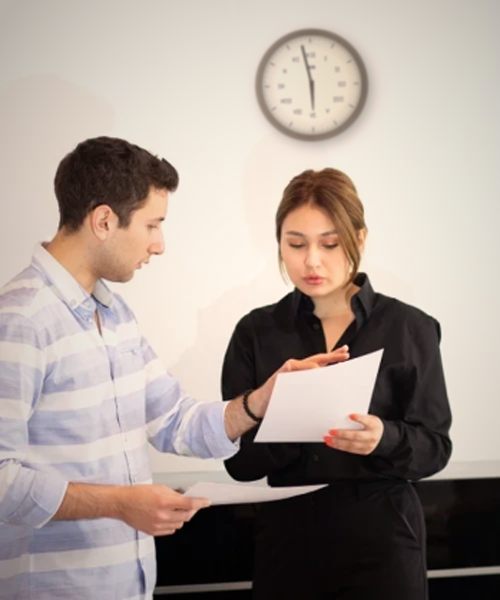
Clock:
5:58
